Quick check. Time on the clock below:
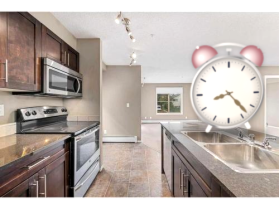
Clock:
8:23
